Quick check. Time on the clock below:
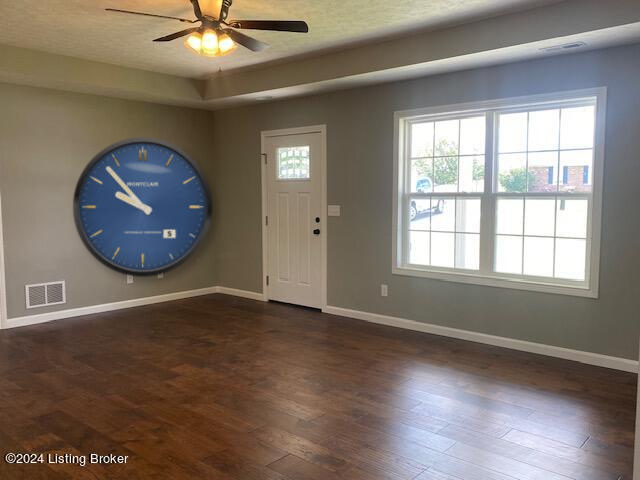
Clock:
9:53
